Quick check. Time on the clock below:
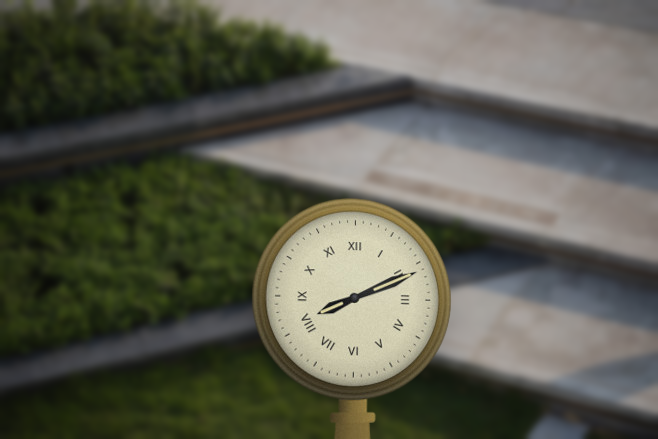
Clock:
8:11
